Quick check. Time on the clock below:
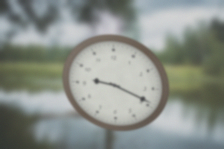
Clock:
9:19
